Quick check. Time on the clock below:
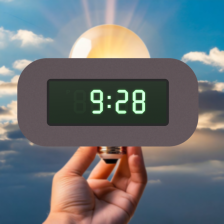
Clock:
9:28
